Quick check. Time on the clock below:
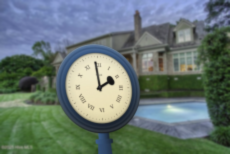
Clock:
1:59
